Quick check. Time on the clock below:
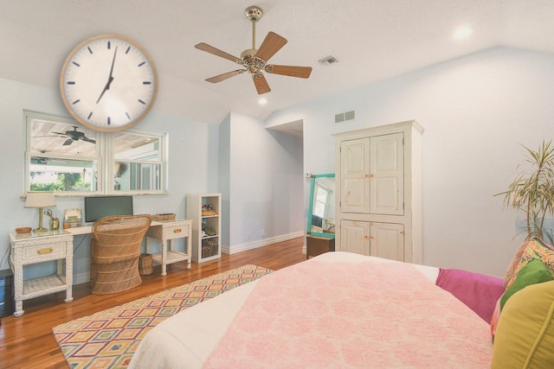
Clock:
7:02
